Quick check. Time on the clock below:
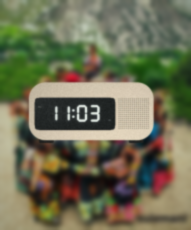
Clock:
11:03
